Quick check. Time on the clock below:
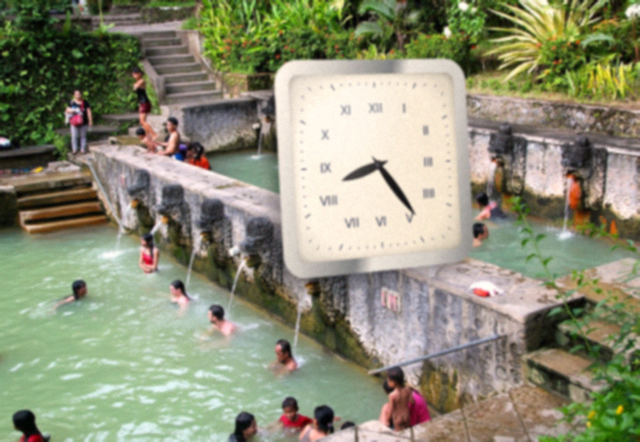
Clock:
8:24
